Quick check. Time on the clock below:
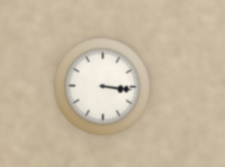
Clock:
3:16
